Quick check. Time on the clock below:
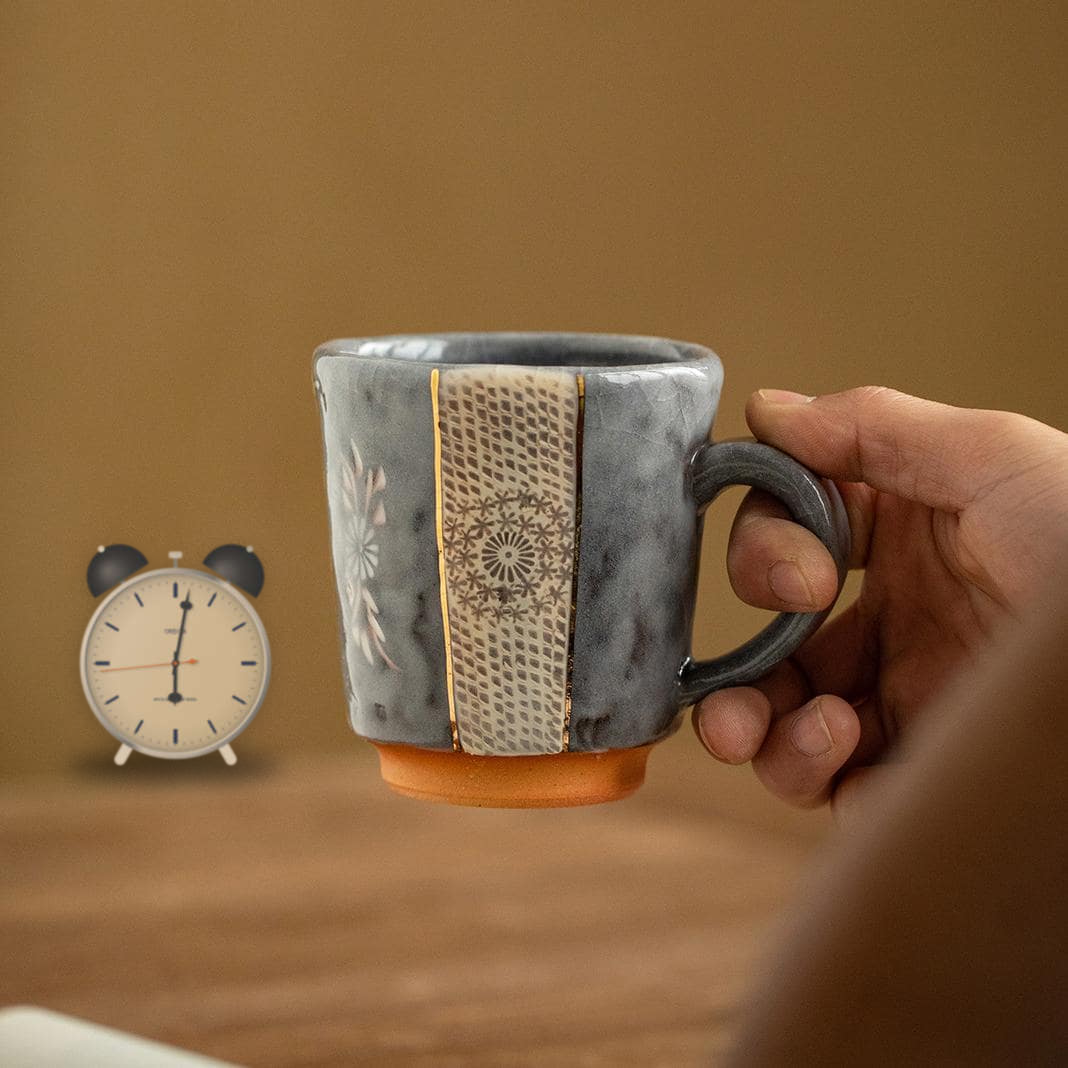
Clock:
6:01:44
